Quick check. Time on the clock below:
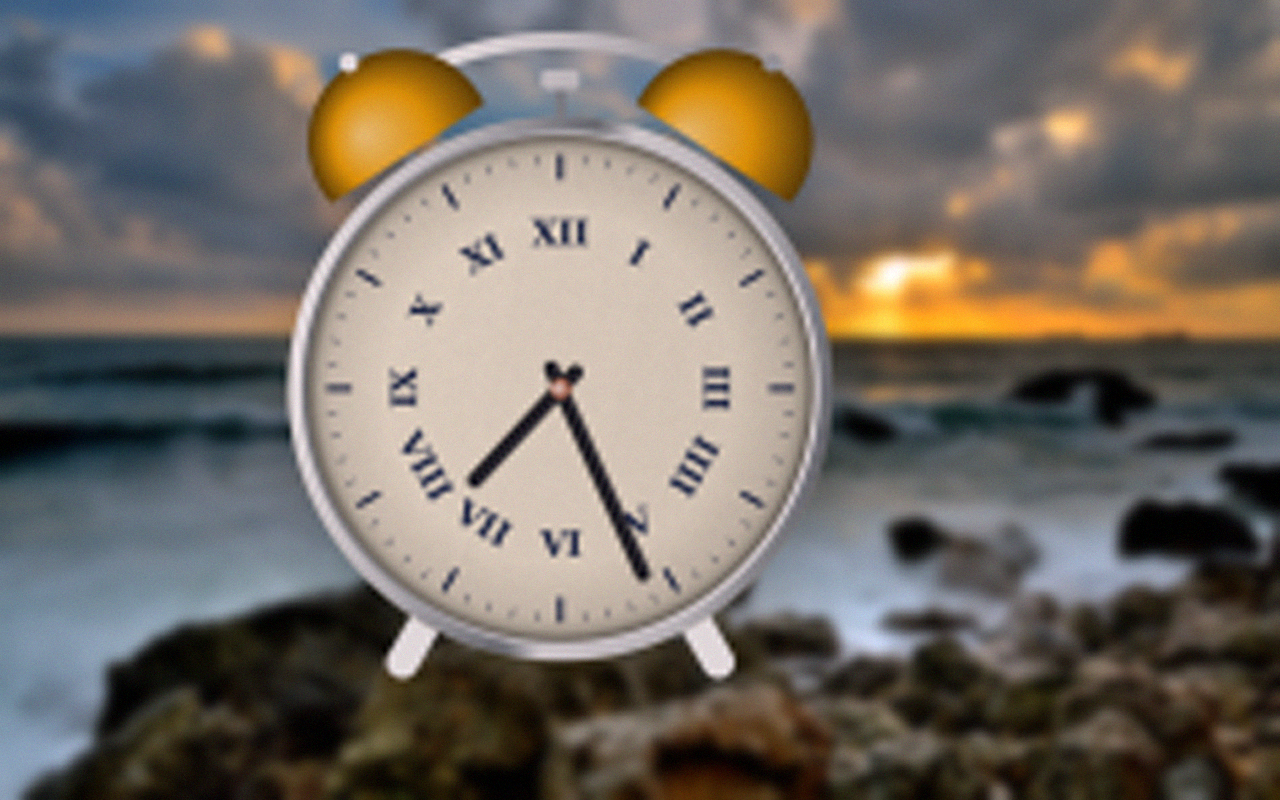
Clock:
7:26
